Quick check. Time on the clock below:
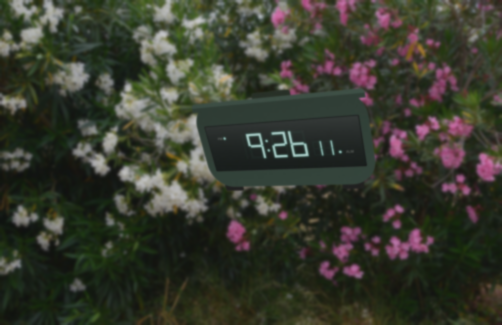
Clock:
9:26:11
